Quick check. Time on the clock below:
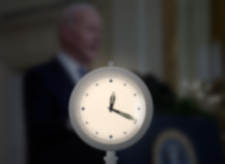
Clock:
12:19
